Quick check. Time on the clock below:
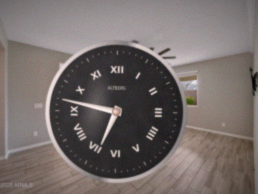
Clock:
6:47
